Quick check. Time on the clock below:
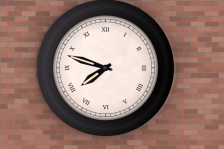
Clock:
7:48
